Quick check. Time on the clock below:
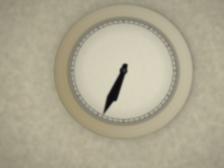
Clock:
6:34
